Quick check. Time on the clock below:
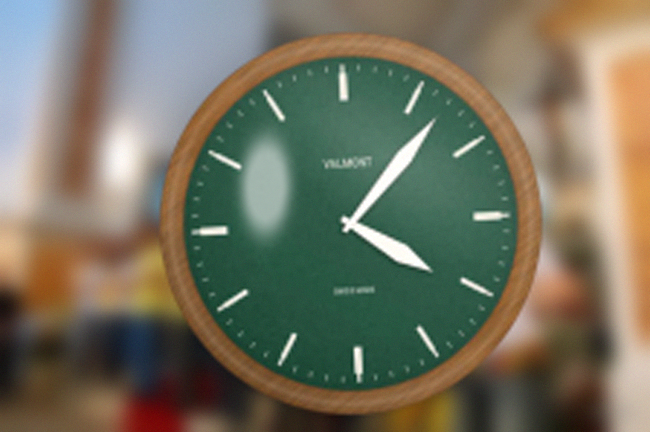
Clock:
4:07
